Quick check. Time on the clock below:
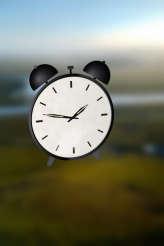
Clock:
1:47
